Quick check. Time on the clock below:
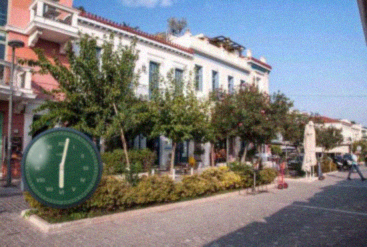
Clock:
6:02
